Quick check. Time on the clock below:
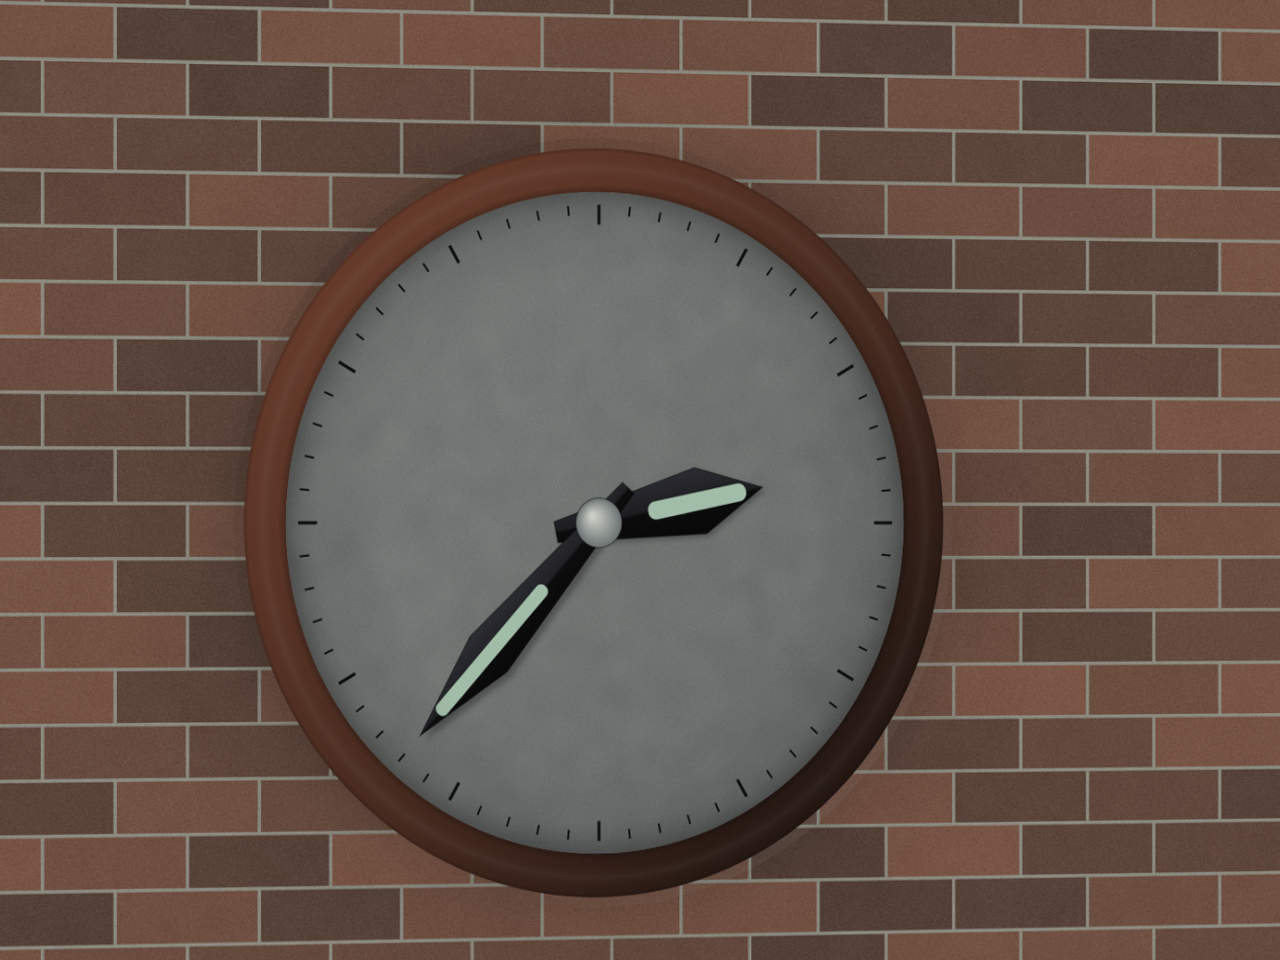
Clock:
2:37
